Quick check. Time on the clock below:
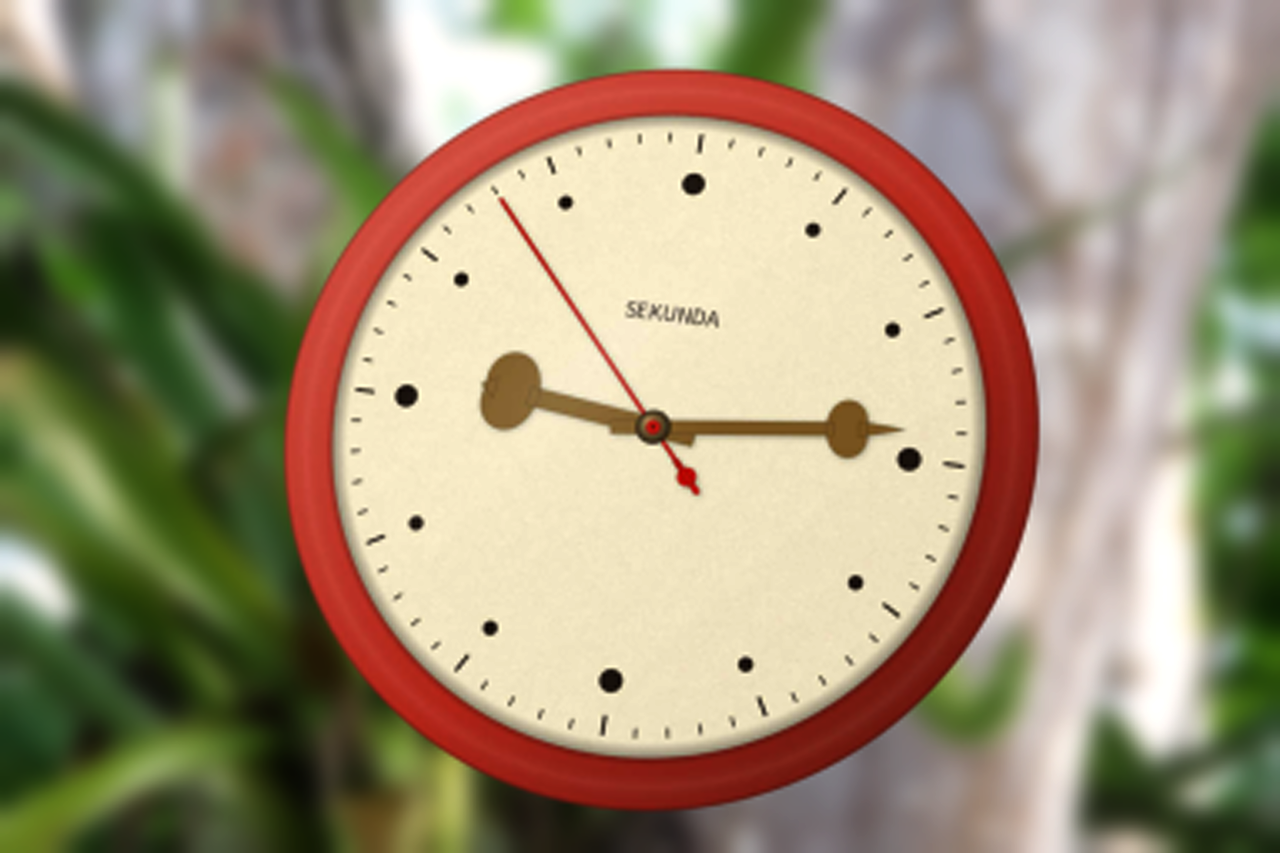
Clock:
9:13:53
